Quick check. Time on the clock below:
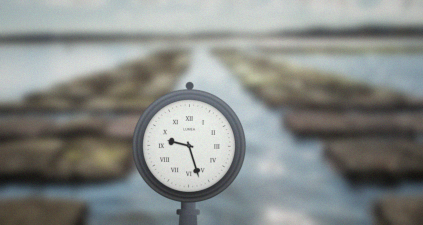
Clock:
9:27
